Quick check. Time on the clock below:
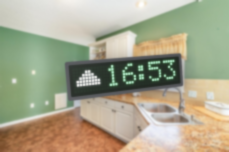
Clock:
16:53
